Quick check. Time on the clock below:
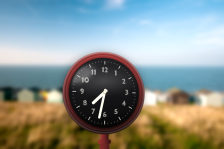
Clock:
7:32
